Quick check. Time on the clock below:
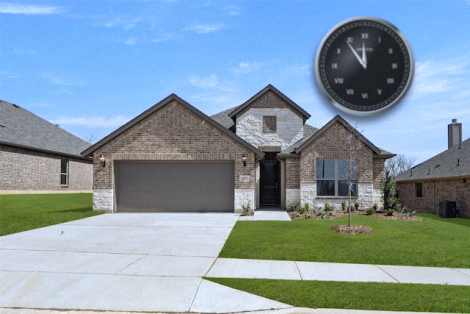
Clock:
11:54
